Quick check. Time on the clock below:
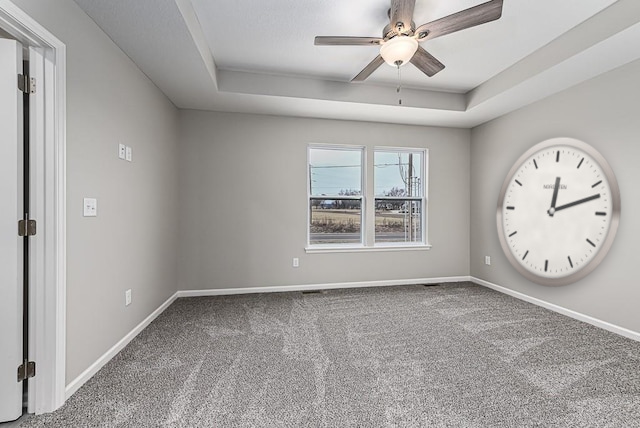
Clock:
12:12
